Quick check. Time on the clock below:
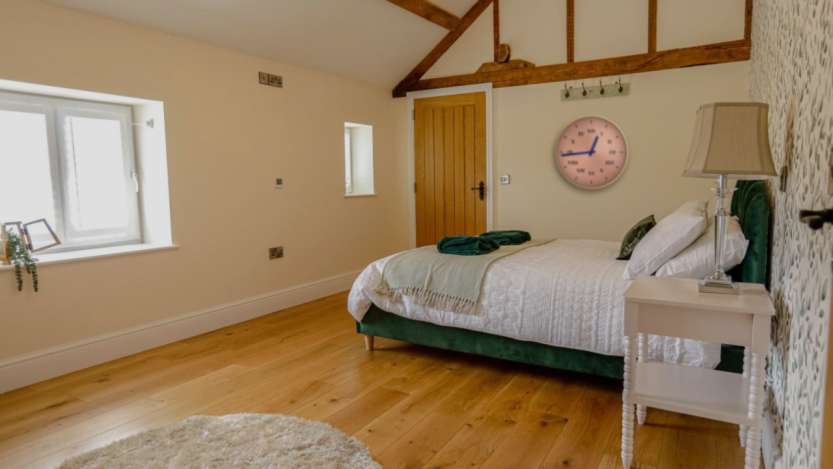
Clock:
12:44
